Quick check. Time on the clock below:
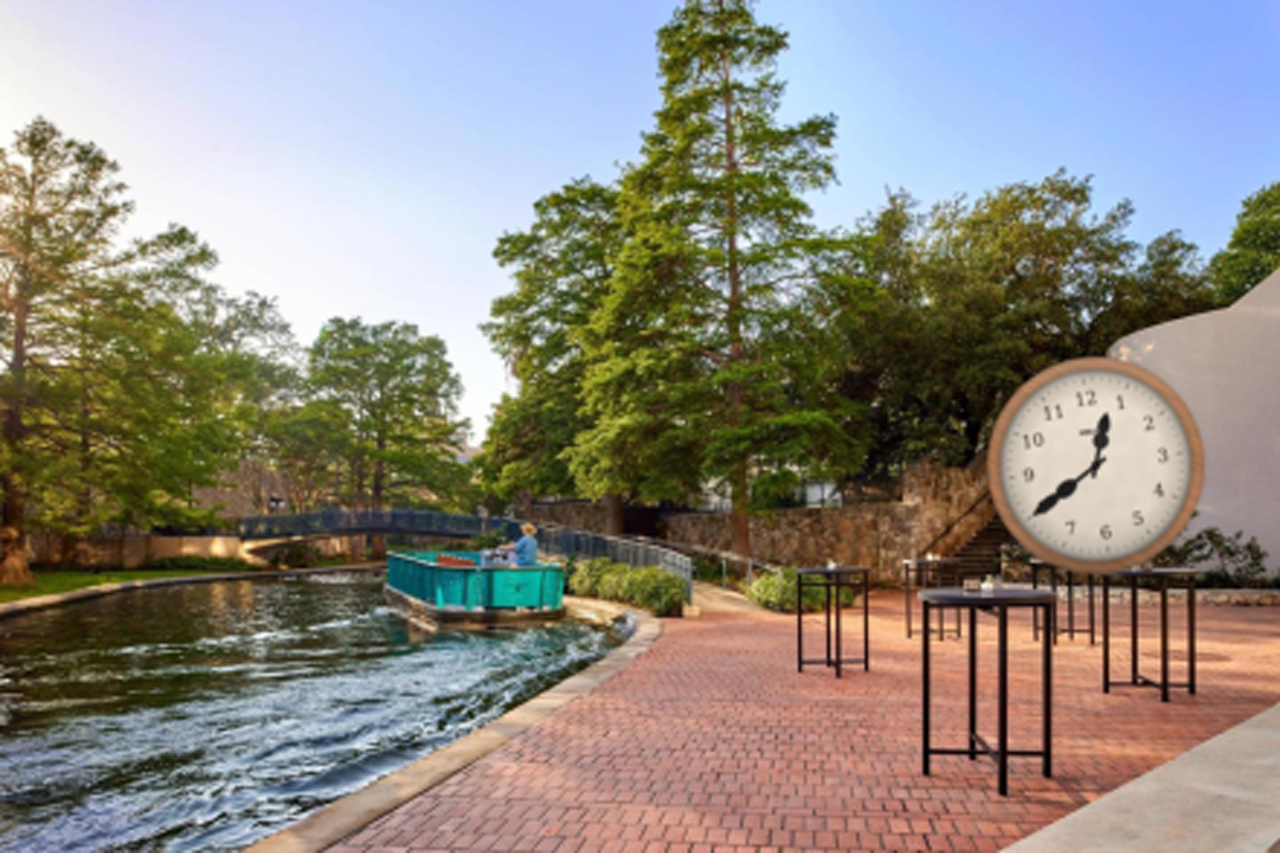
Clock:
12:40
